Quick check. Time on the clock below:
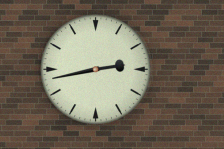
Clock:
2:43
